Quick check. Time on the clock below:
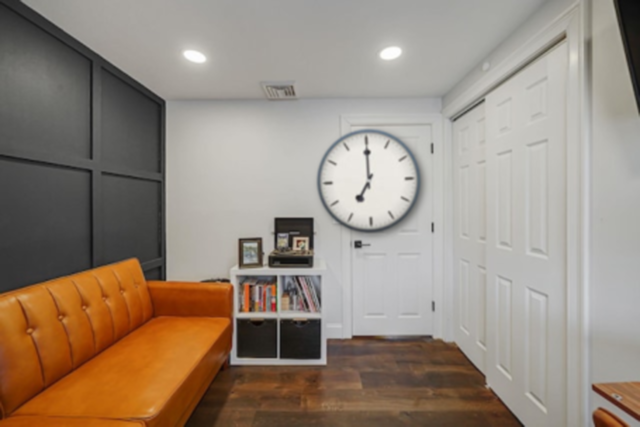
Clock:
7:00
